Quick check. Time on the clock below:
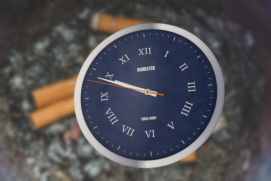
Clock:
9:48:48
